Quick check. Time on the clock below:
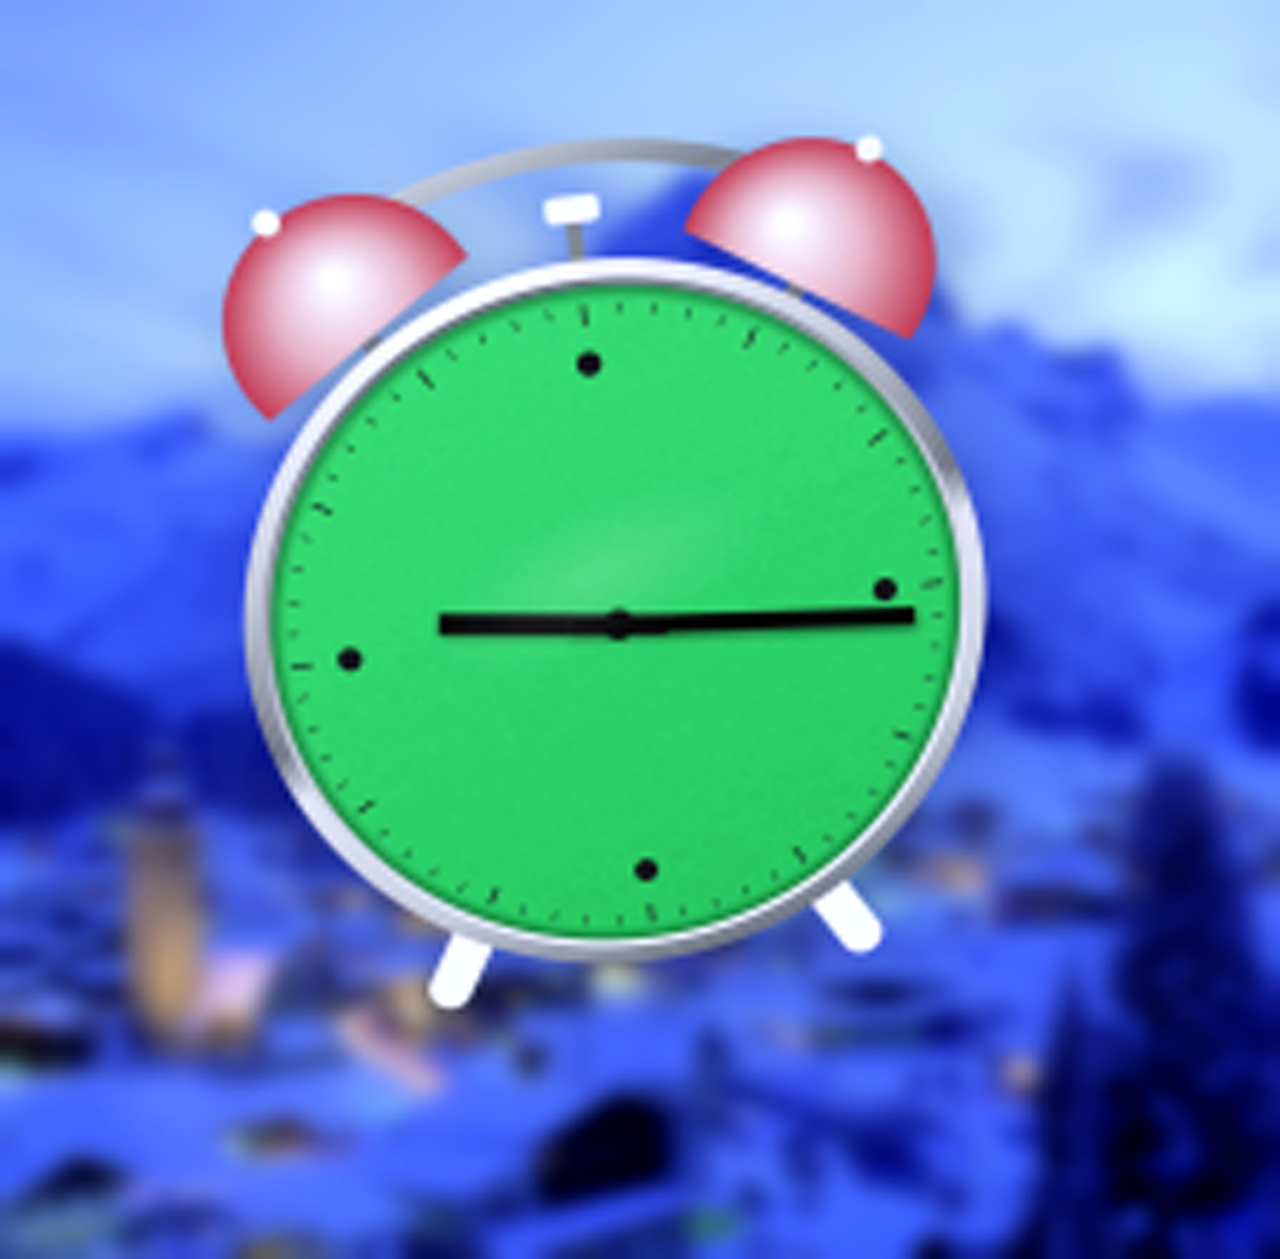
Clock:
9:16
